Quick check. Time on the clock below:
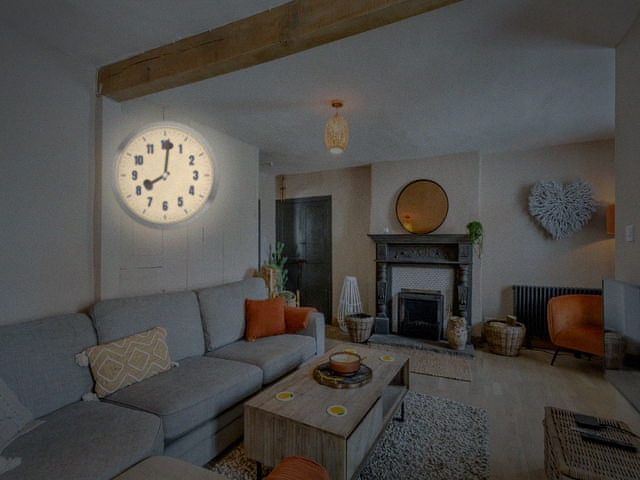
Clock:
8:01
